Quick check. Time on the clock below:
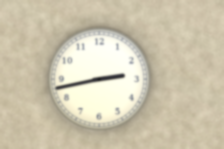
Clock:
2:43
